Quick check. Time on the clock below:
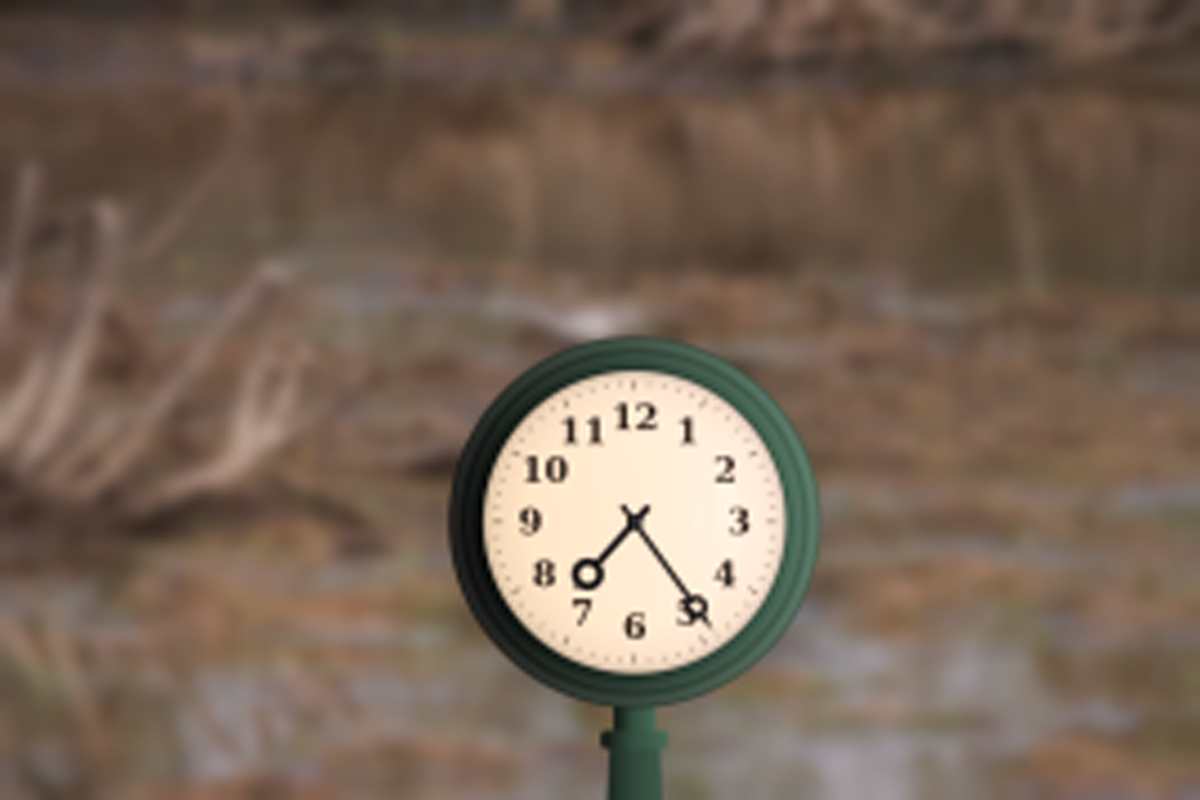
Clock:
7:24
